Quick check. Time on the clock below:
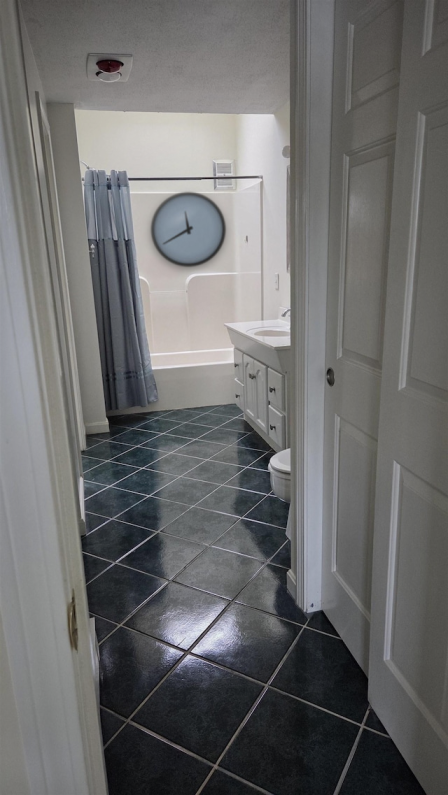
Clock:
11:40
